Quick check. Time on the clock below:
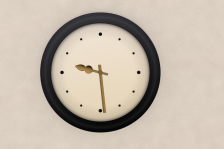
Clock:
9:29
